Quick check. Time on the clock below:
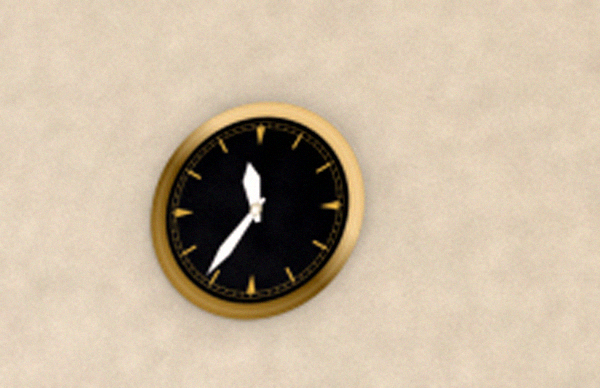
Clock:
11:36
